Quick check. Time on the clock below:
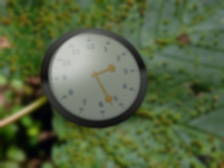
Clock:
2:27
